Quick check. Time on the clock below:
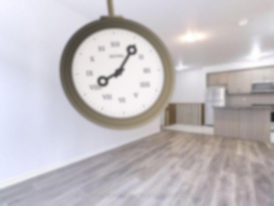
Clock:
8:06
